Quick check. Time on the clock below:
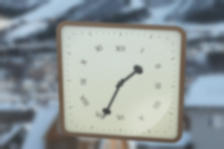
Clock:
1:34
